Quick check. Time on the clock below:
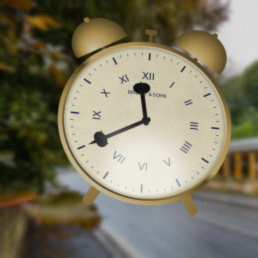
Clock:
11:40
